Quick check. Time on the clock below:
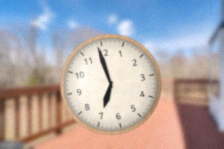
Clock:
6:59
